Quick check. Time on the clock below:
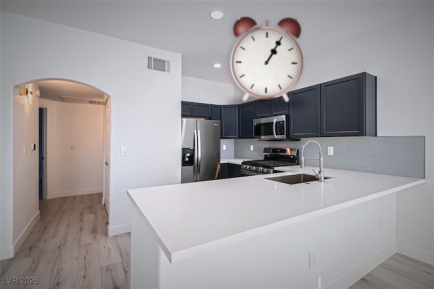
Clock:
1:05
